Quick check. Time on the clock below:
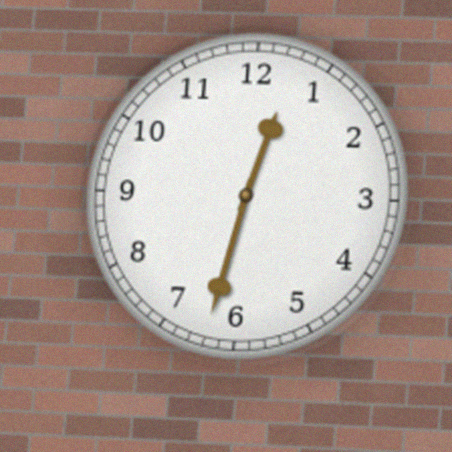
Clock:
12:32
